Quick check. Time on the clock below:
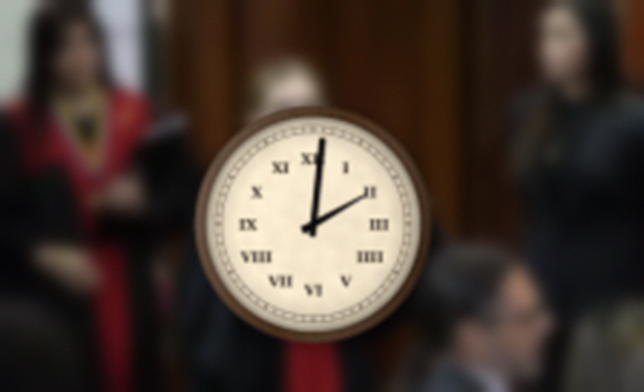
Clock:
2:01
